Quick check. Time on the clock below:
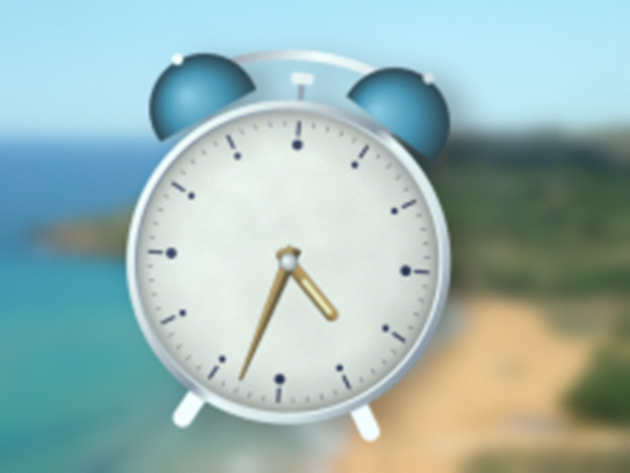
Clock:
4:33
